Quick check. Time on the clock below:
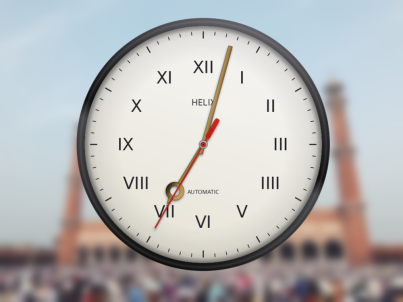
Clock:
7:02:35
